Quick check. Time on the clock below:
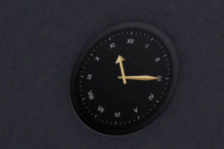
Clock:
11:15
